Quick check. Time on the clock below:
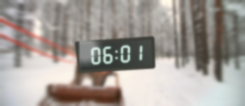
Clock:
6:01
